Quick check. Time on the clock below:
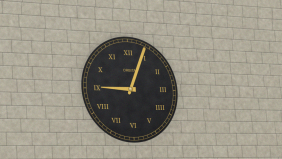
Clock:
9:04
